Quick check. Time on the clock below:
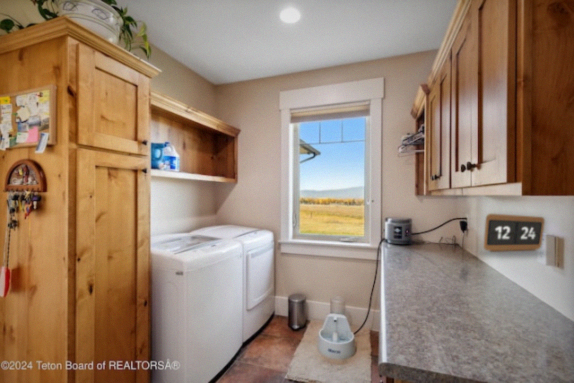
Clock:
12:24
